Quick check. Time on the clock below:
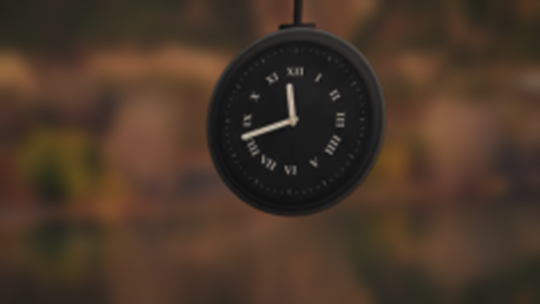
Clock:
11:42
